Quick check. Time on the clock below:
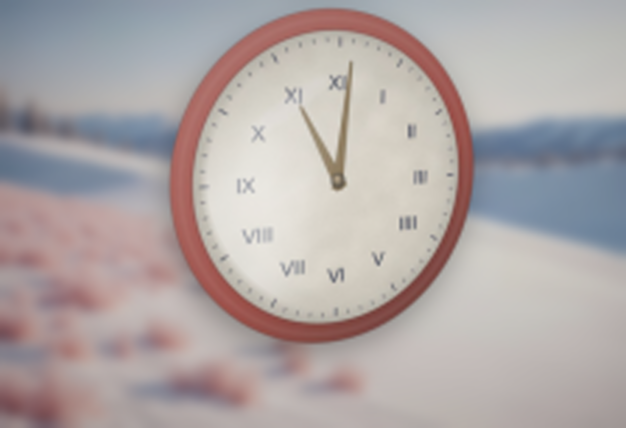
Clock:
11:01
